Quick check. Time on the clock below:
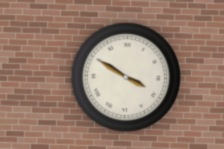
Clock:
3:50
